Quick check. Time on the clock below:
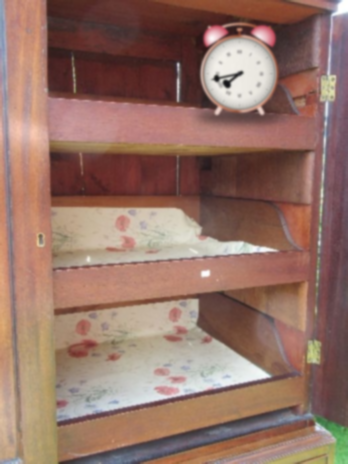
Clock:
7:43
